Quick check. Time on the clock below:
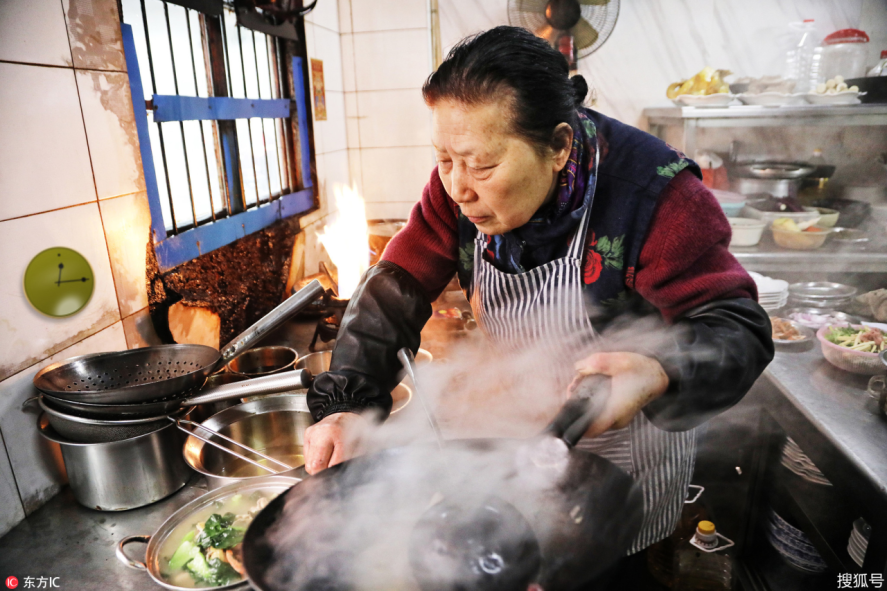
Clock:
12:14
